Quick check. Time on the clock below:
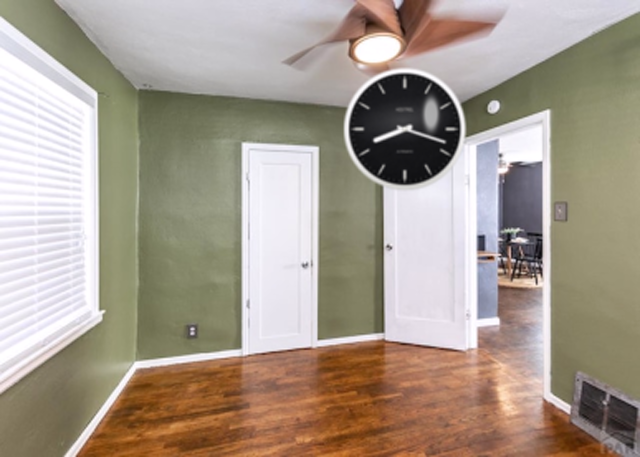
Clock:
8:18
